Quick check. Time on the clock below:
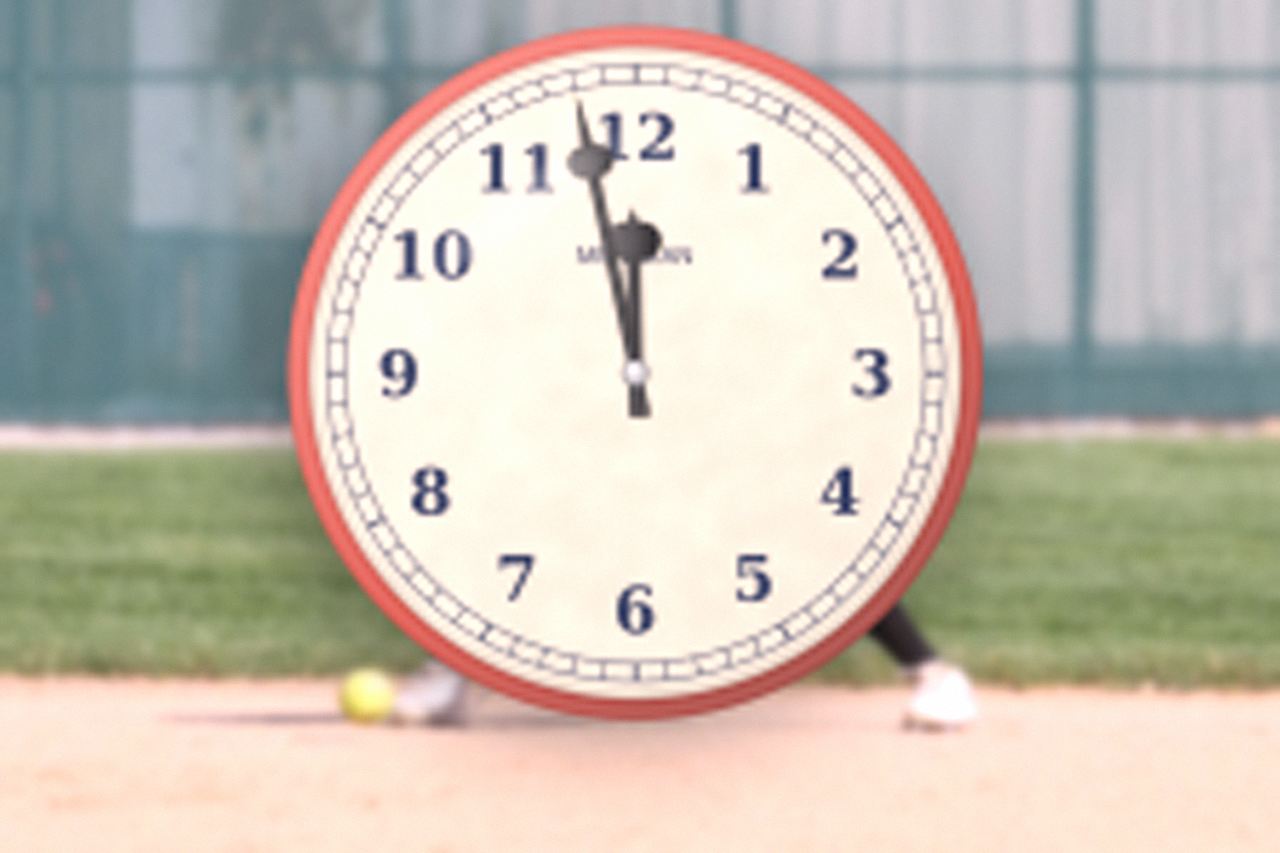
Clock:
11:58
